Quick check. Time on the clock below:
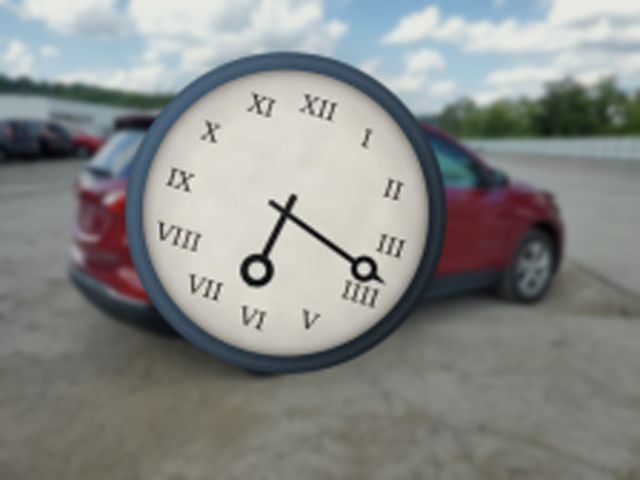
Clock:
6:18
